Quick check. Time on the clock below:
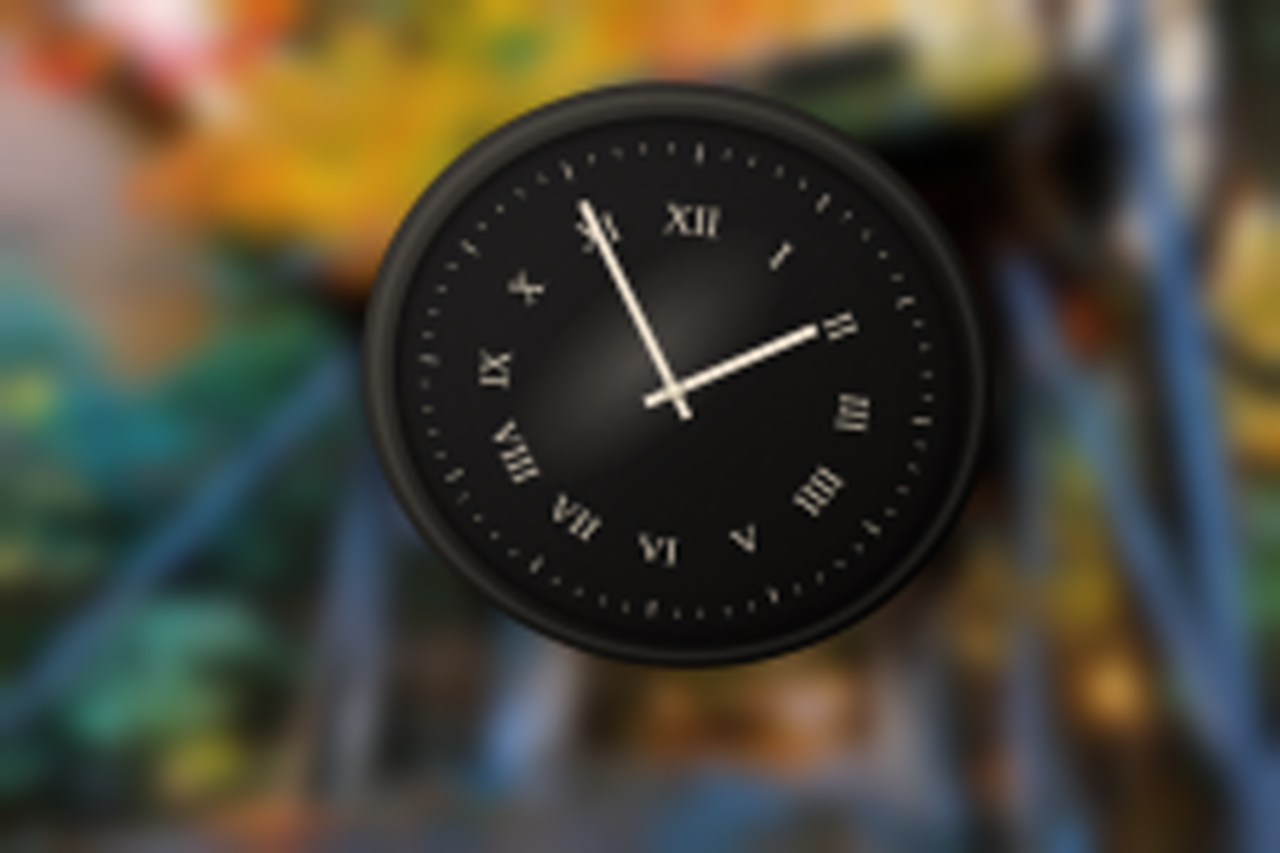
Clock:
1:55
